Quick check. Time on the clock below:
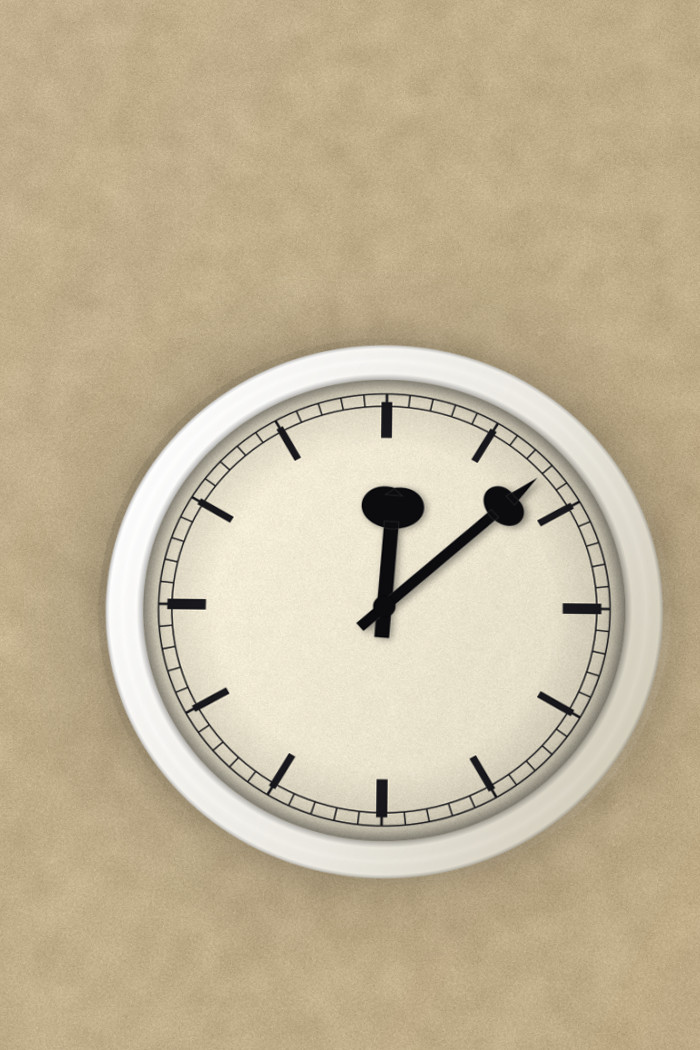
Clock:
12:08
